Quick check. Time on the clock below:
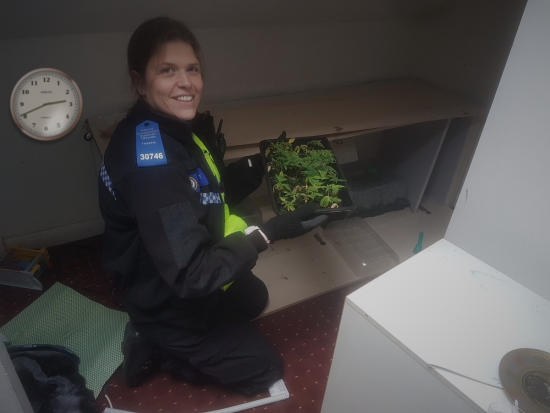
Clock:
2:41
